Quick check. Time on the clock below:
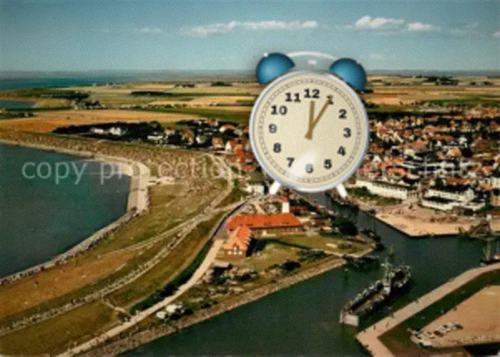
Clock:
12:05
